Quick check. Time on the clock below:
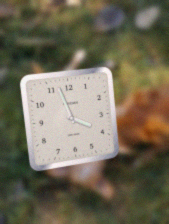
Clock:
3:57
